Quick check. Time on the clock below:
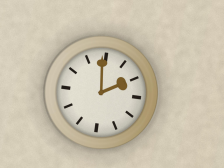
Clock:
1:59
